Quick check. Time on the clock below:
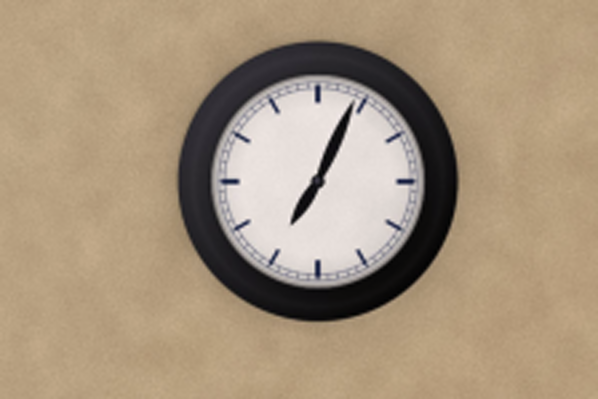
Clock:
7:04
